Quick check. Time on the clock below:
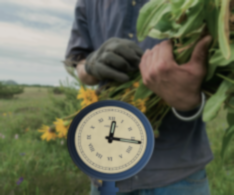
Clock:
12:16
